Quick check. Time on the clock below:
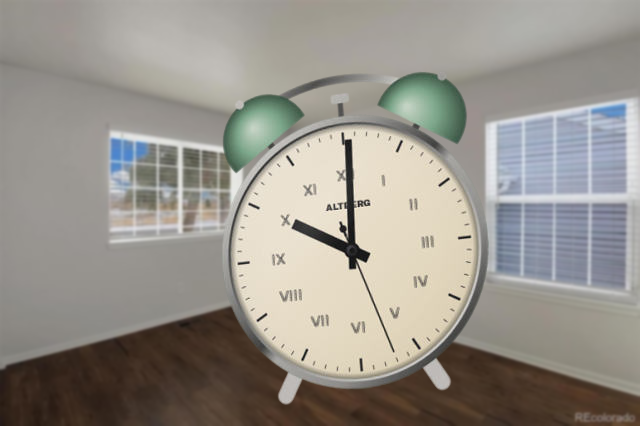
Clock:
10:00:27
